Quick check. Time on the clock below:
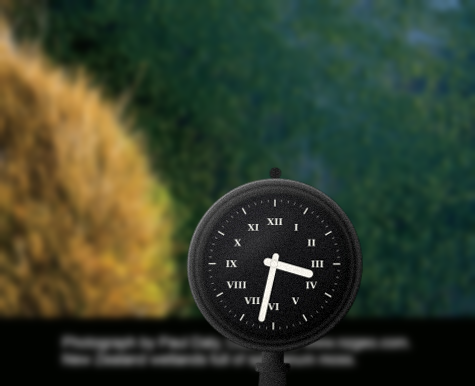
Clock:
3:32
